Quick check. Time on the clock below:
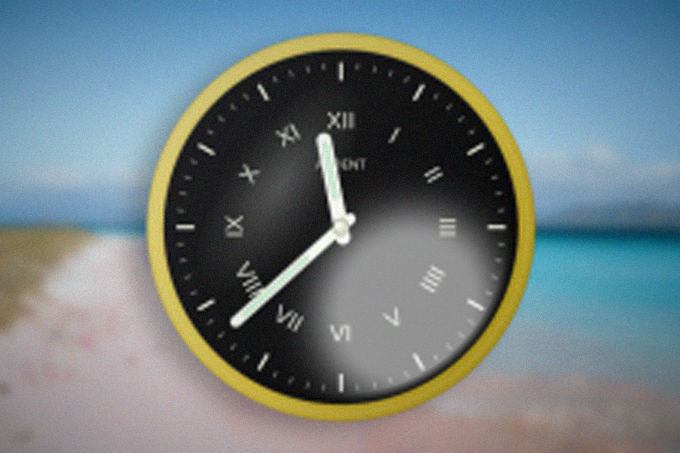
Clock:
11:38
